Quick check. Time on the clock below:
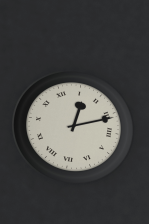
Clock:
1:16
